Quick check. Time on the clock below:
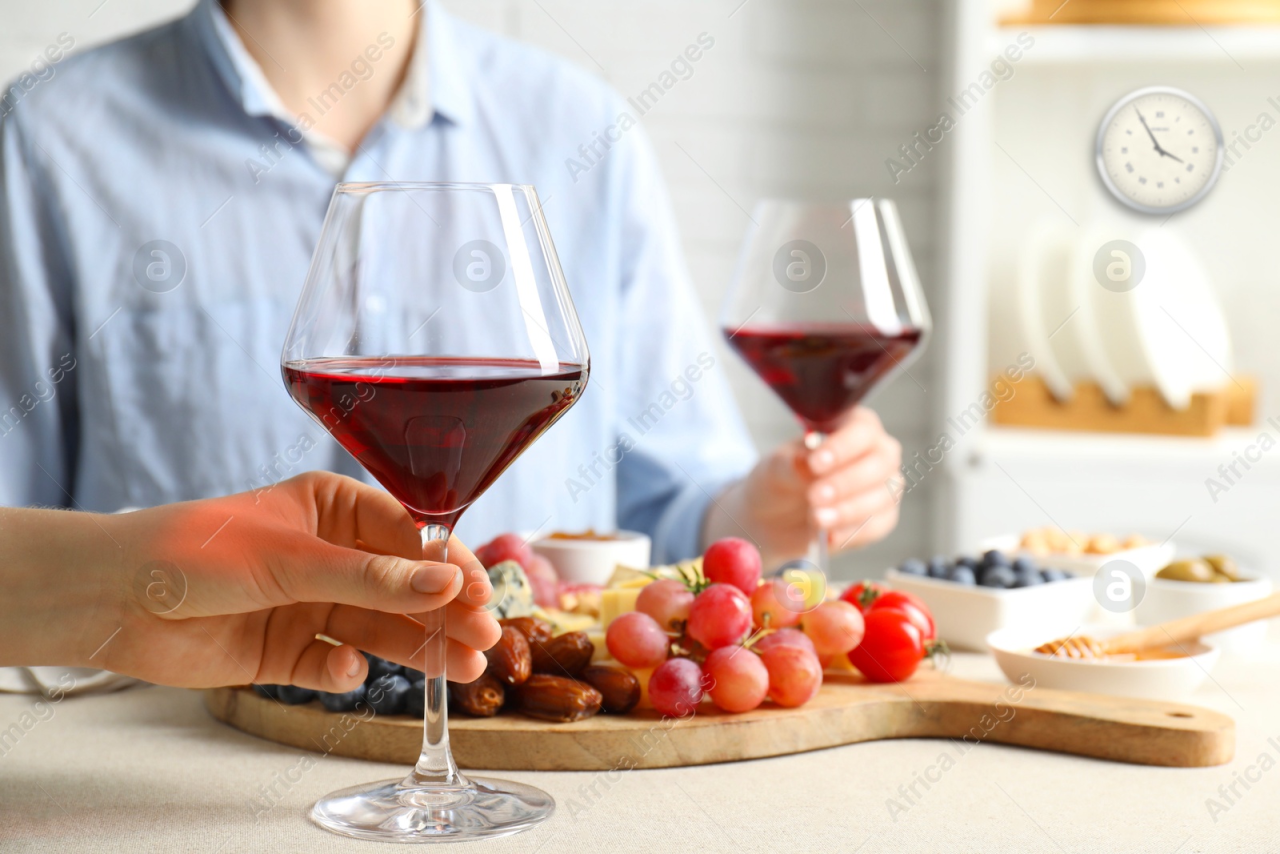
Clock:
3:55
